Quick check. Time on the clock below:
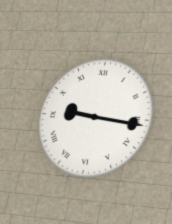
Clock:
9:16
